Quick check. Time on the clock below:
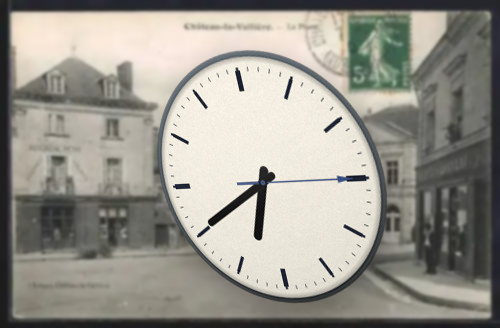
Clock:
6:40:15
